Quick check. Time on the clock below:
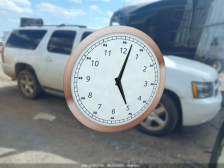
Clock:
5:02
